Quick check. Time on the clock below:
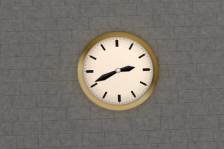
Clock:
2:41
